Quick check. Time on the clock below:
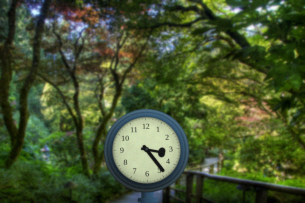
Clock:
3:24
